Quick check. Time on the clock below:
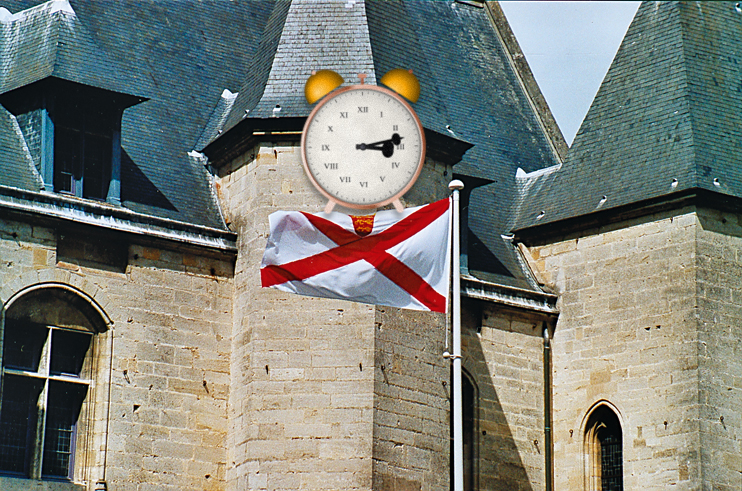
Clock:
3:13
